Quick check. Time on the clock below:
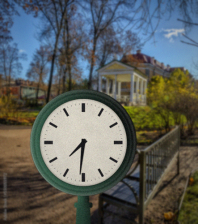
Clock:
7:31
